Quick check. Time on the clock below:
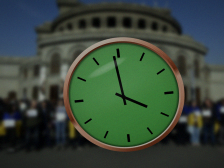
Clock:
3:59
